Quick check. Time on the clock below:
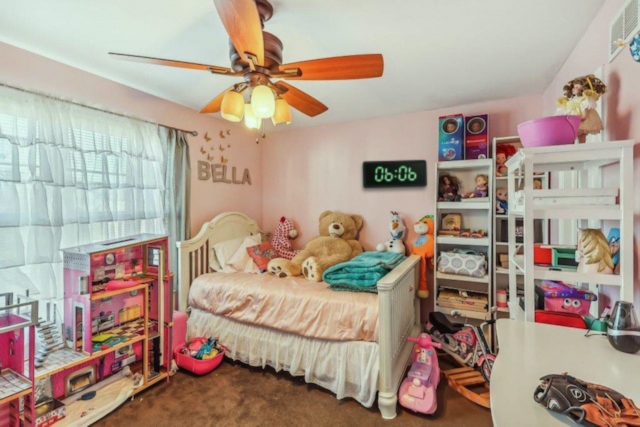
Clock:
6:06
